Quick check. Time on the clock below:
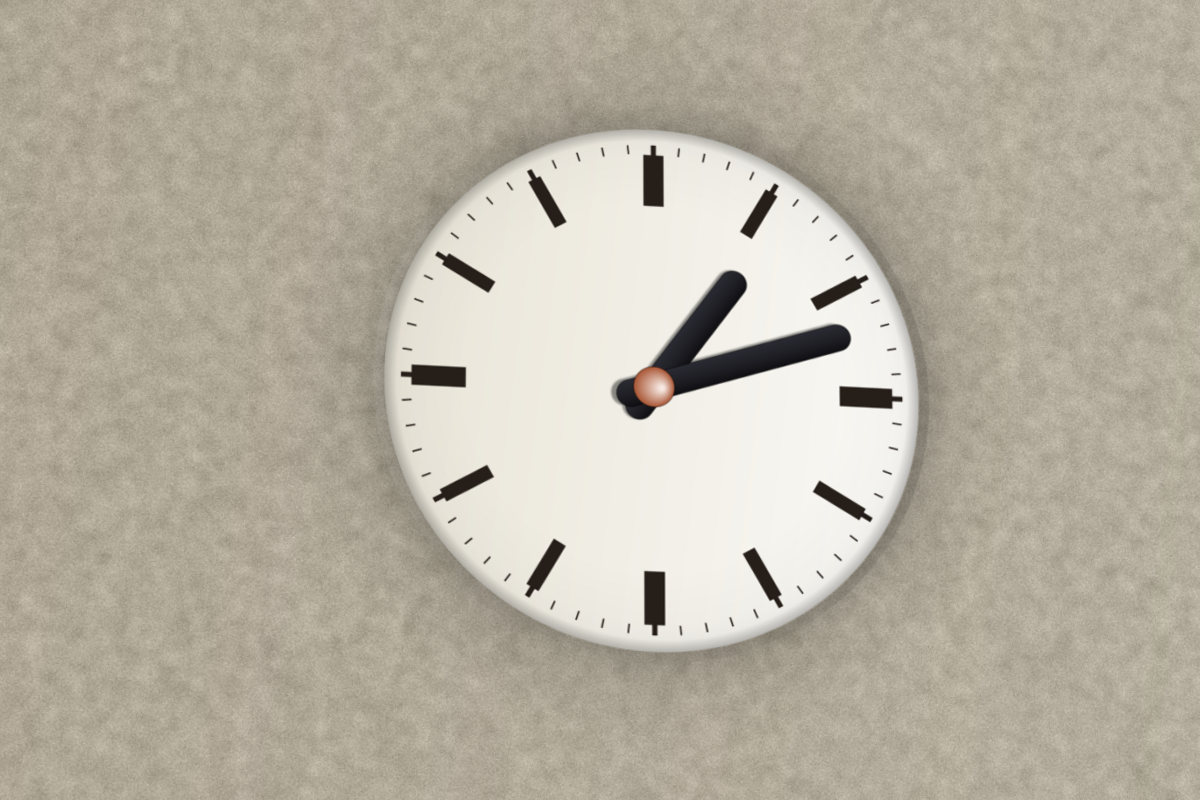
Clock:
1:12
